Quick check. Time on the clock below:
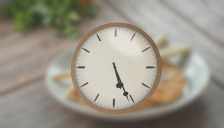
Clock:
5:26
